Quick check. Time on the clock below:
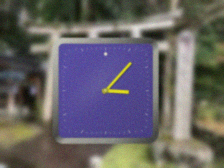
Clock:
3:07
